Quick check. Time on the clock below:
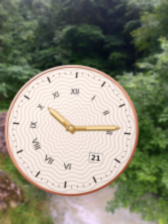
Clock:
10:14
